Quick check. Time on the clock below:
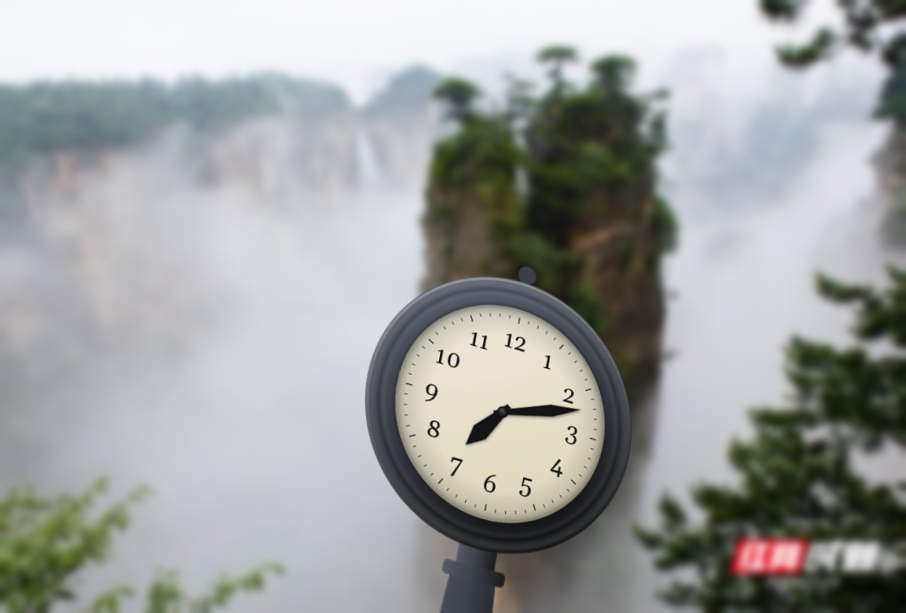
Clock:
7:12
